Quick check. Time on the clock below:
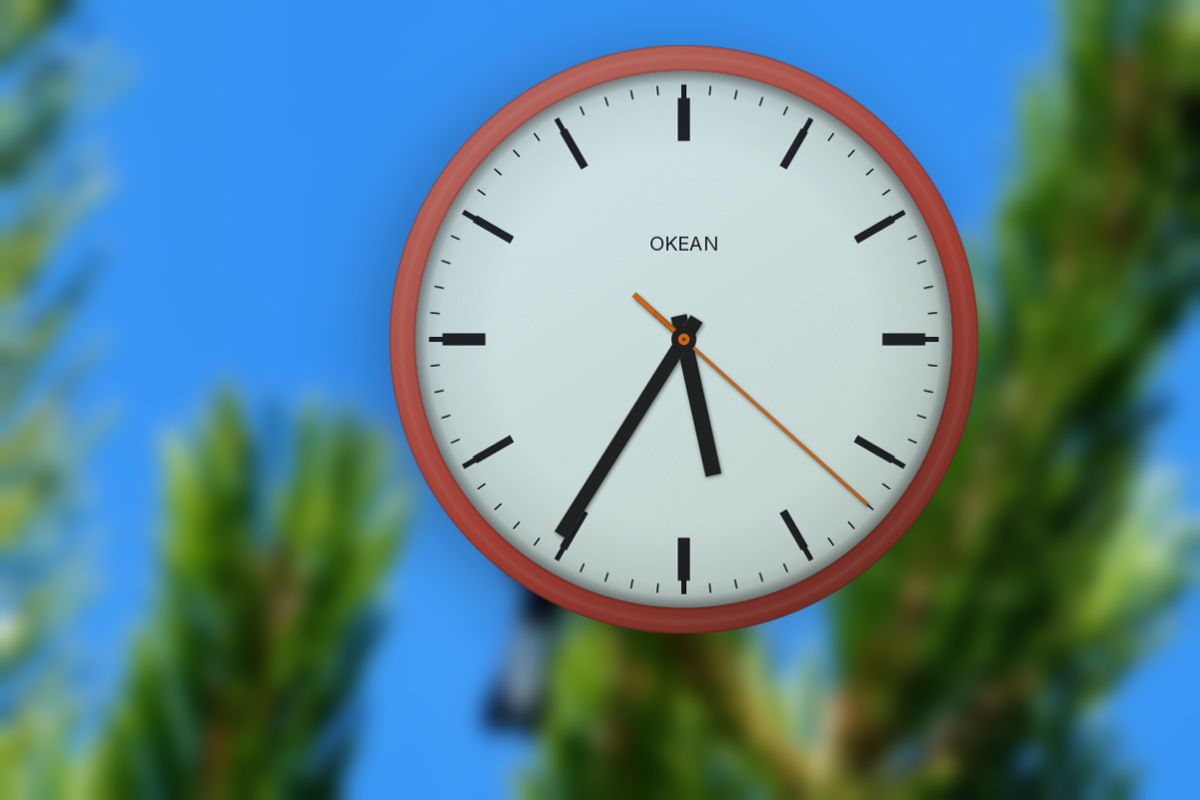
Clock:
5:35:22
